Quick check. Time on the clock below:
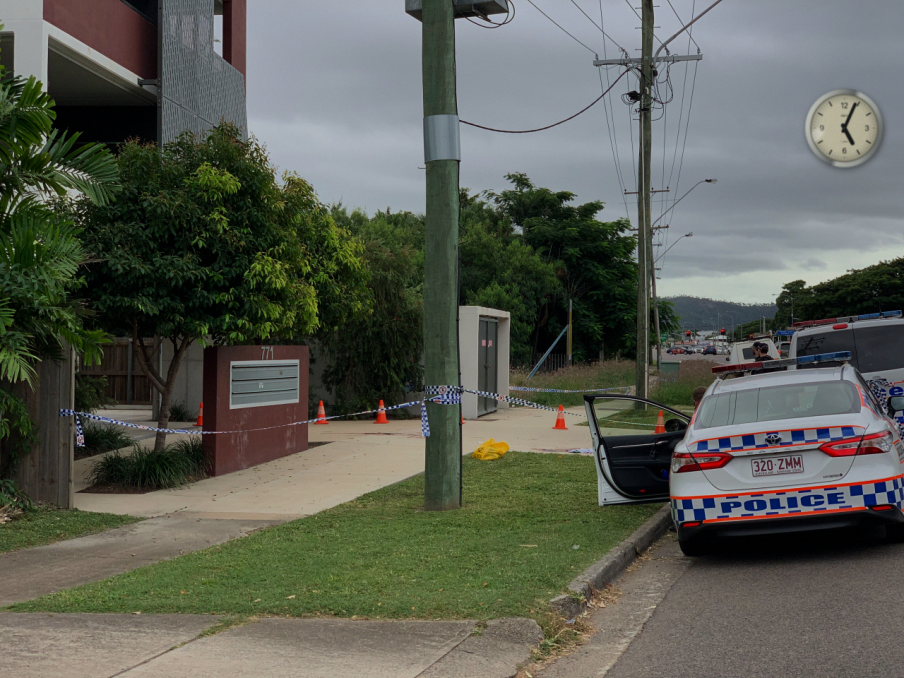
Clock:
5:04
